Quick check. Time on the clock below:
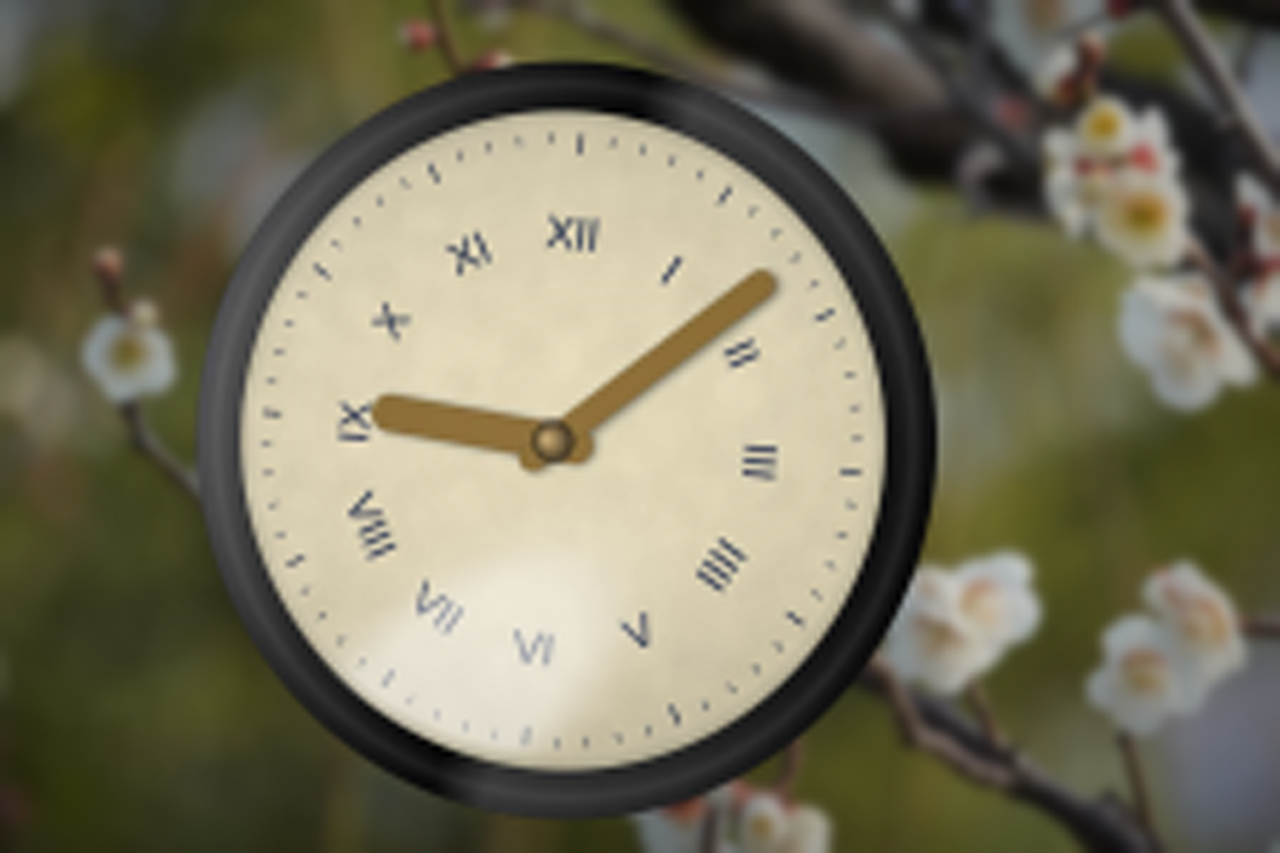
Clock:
9:08
